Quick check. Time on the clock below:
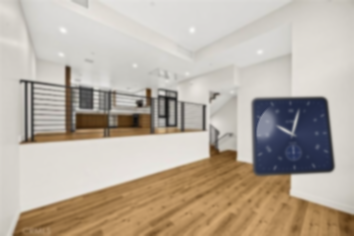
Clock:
10:03
